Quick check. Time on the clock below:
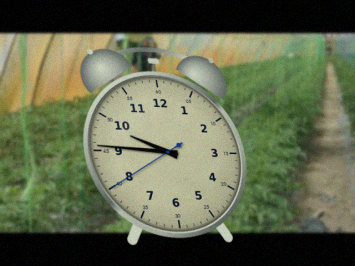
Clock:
9:45:40
